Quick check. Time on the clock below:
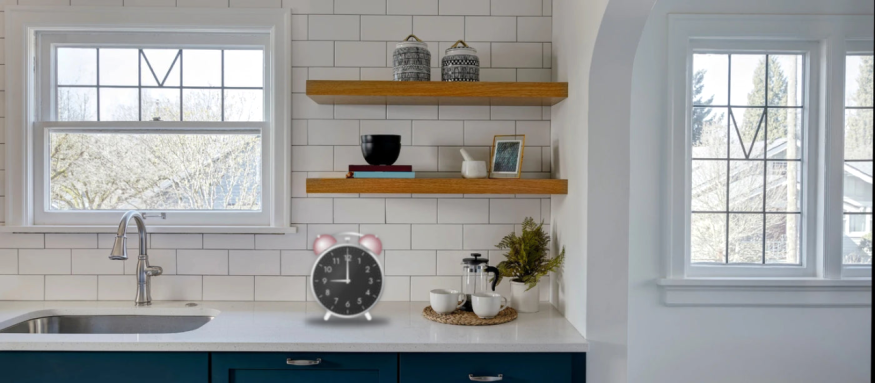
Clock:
9:00
